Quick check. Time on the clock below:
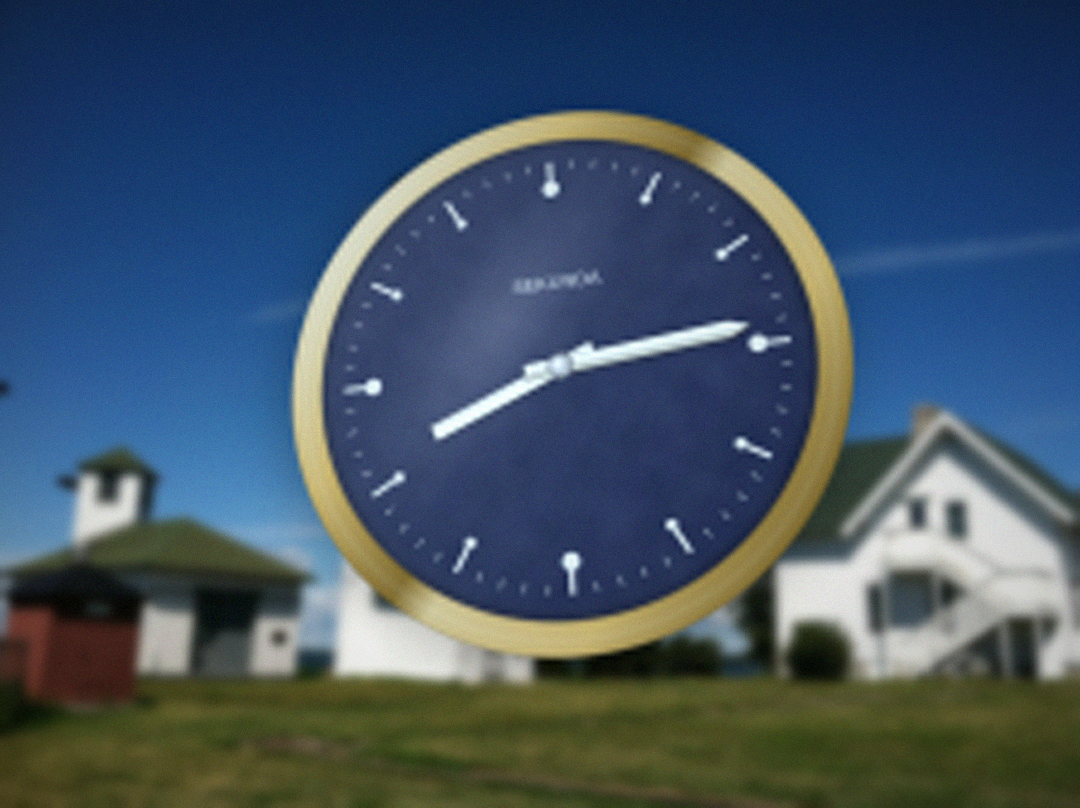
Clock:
8:14
